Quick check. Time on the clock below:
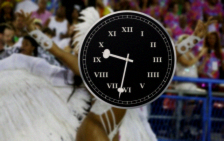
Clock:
9:32
